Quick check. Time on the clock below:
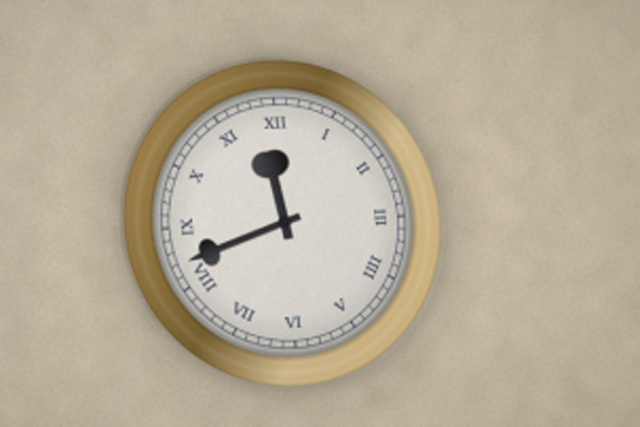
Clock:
11:42
